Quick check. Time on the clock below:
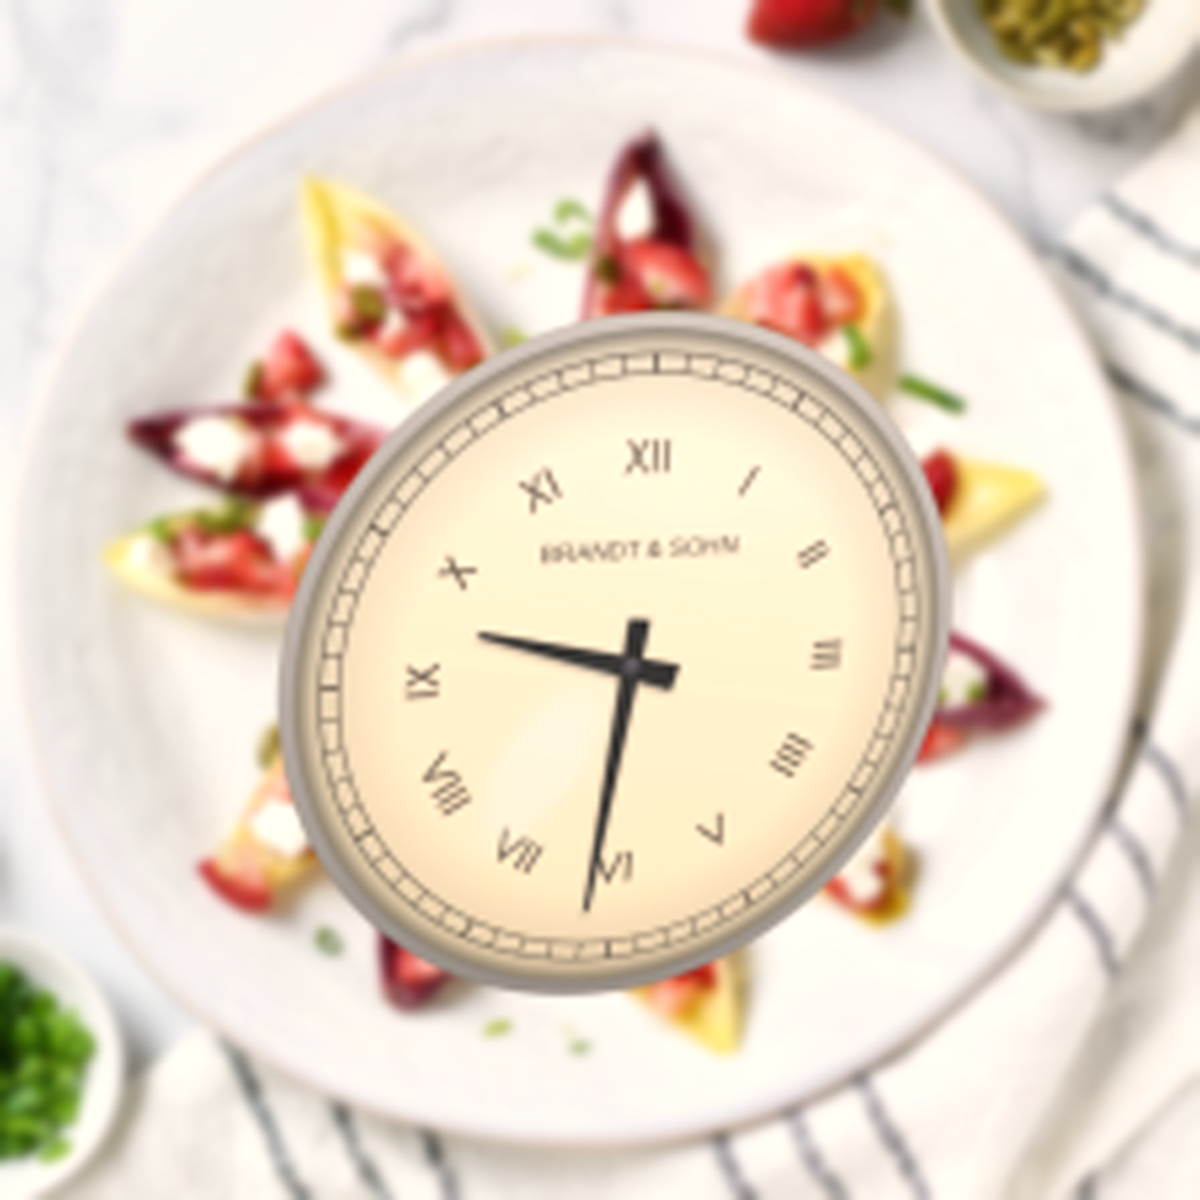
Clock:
9:31
